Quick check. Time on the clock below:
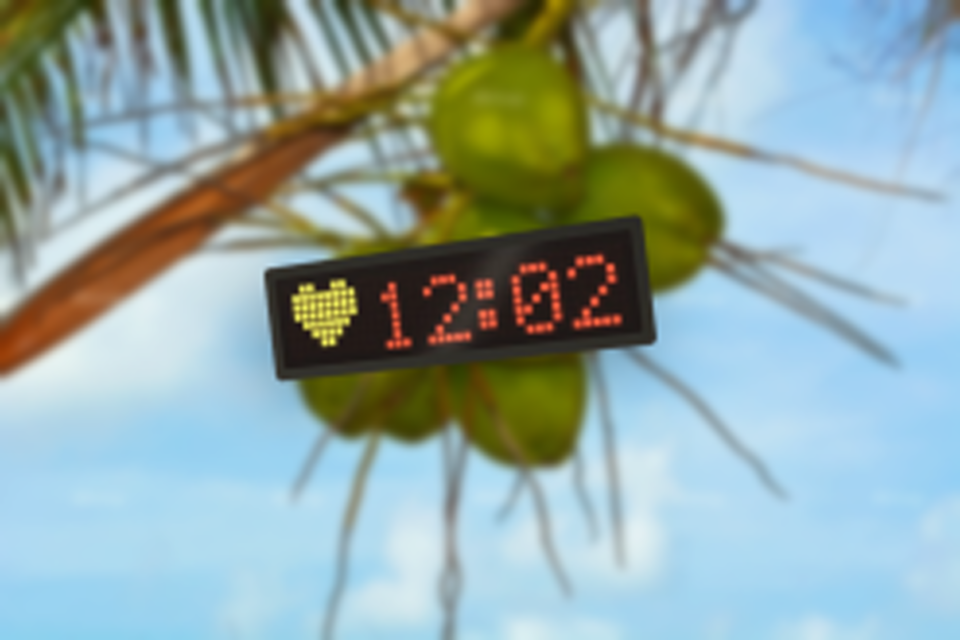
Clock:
12:02
